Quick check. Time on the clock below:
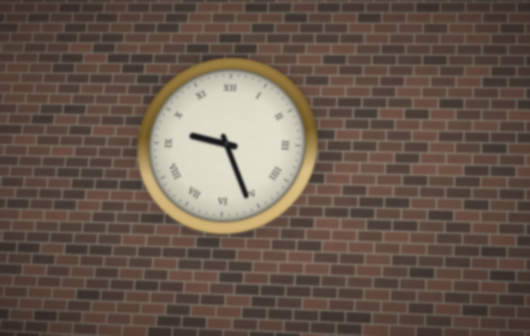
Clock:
9:26
